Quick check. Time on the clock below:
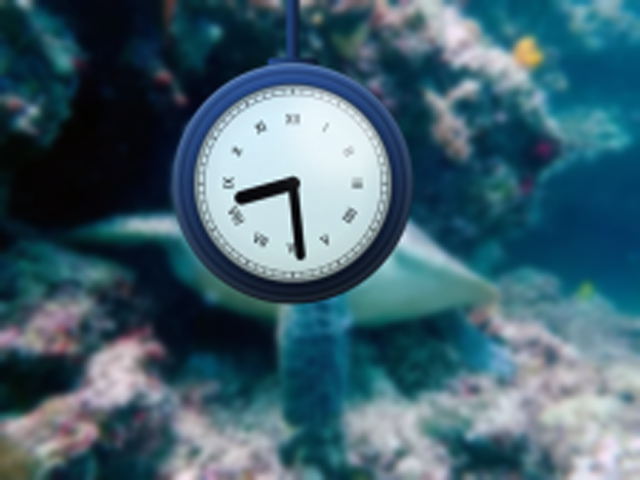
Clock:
8:29
